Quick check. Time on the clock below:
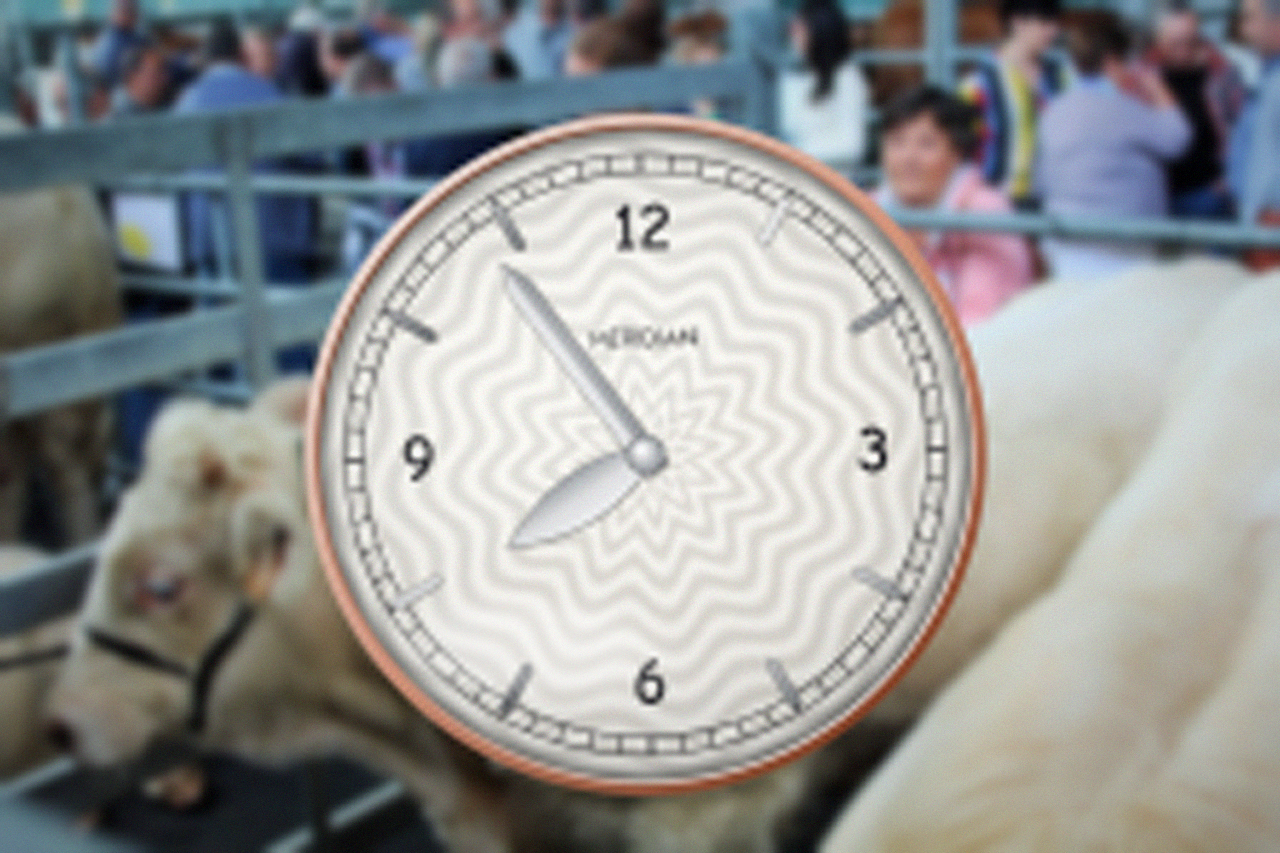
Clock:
7:54
